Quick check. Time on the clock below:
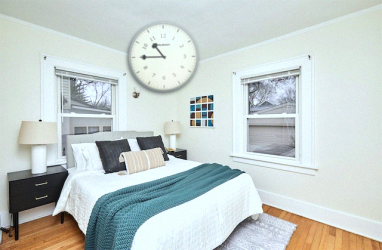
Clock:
10:45
